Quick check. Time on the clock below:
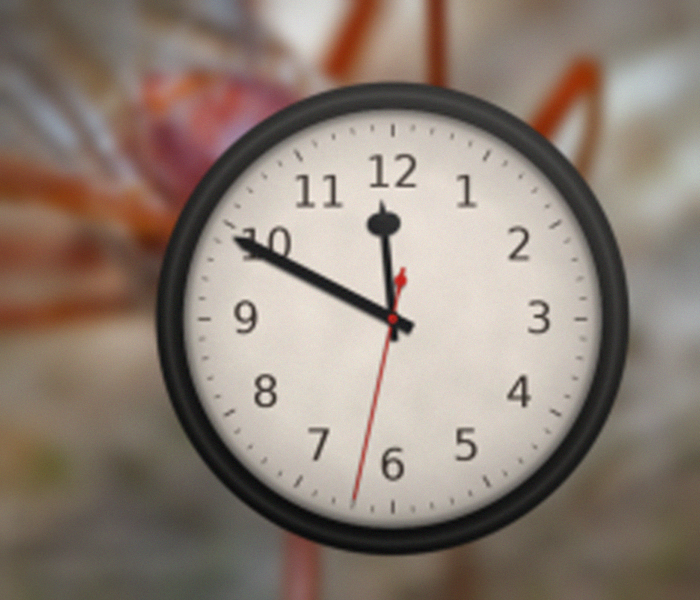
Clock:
11:49:32
